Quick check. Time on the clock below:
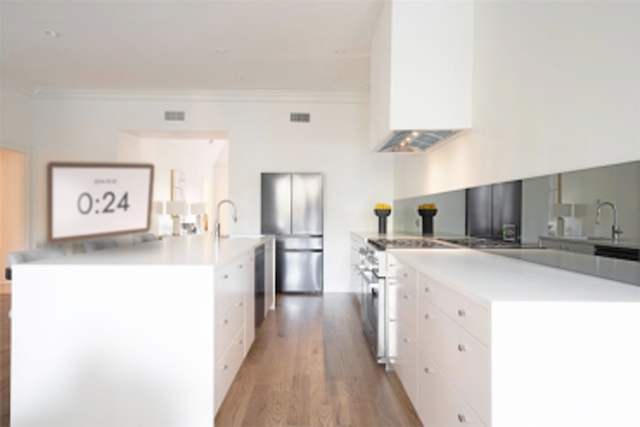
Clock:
0:24
